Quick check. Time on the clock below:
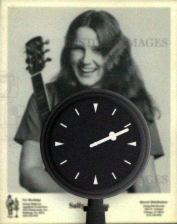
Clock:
2:11
